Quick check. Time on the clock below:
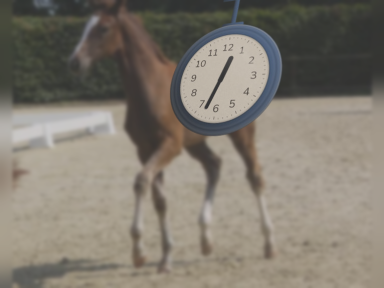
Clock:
12:33
